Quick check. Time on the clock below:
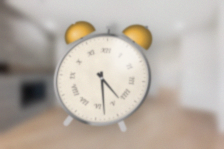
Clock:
4:28
